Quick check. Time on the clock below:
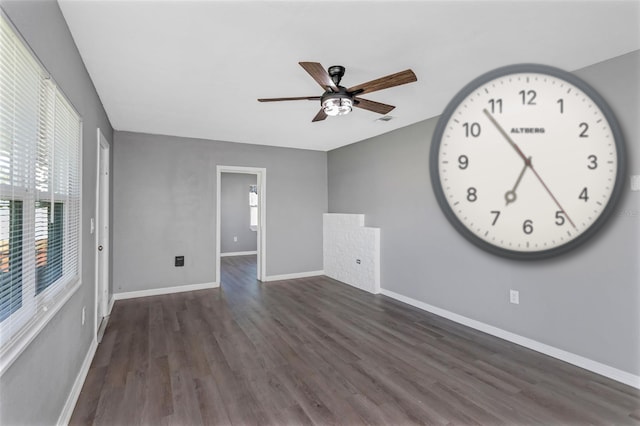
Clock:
6:53:24
